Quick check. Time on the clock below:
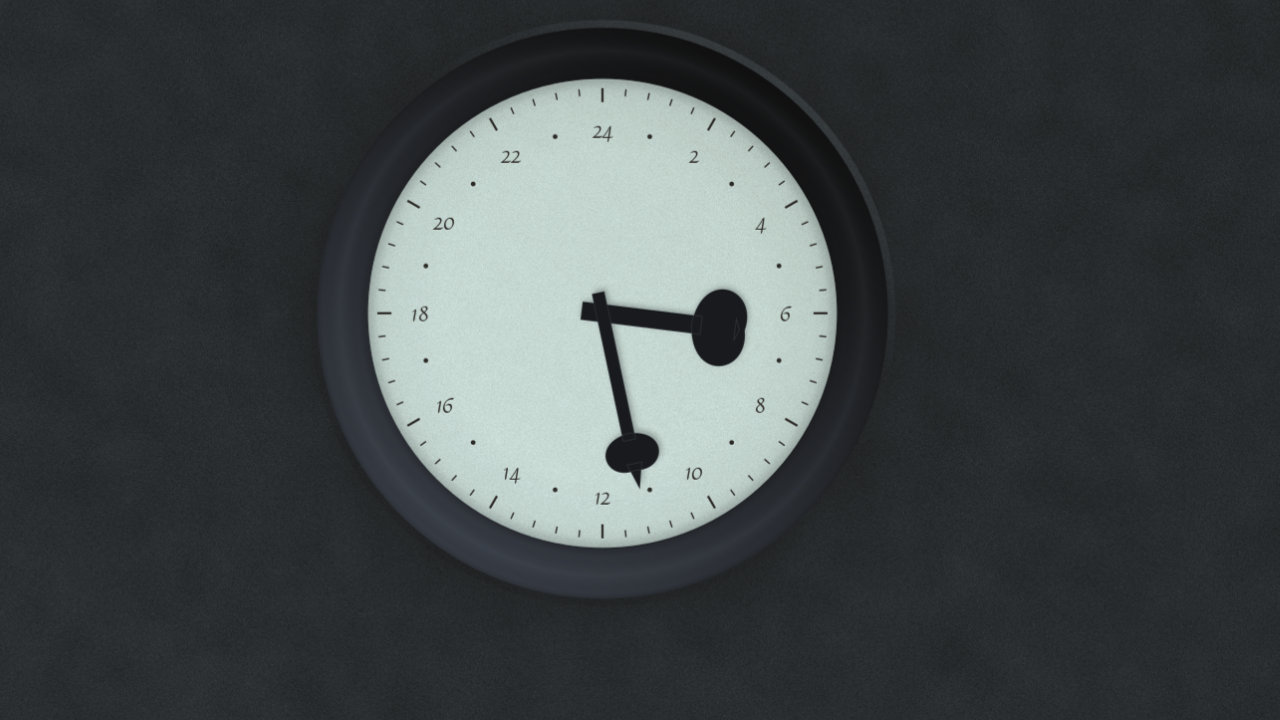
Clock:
6:28
